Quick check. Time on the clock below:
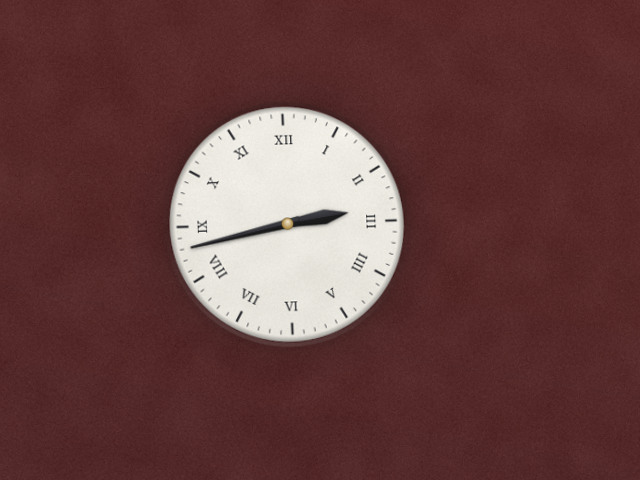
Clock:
2:43
